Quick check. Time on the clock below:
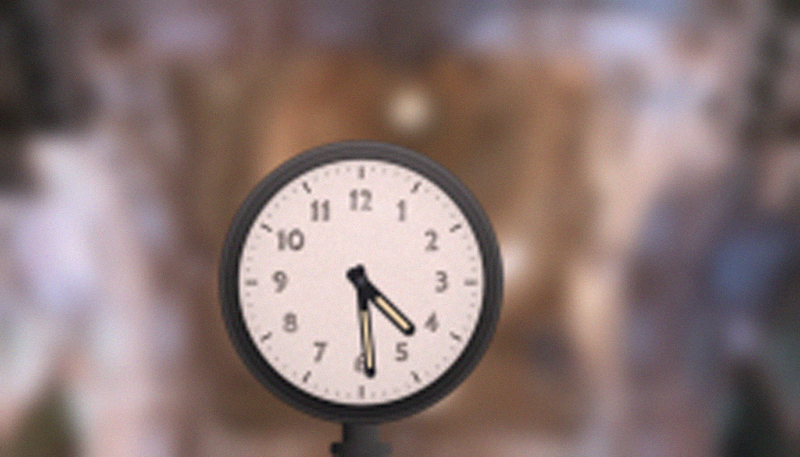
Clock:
4:29
